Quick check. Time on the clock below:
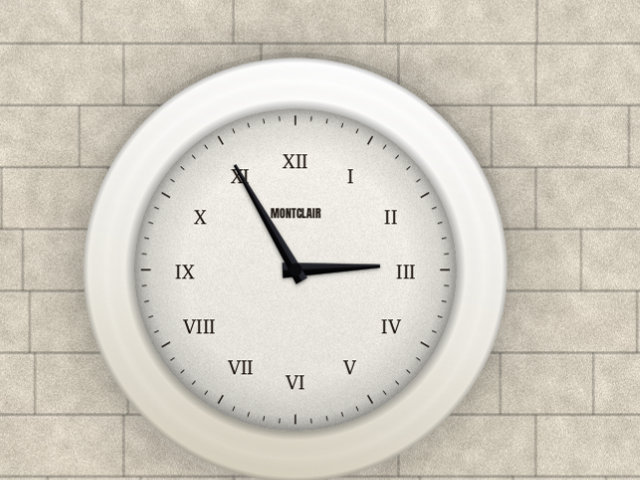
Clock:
2:55
